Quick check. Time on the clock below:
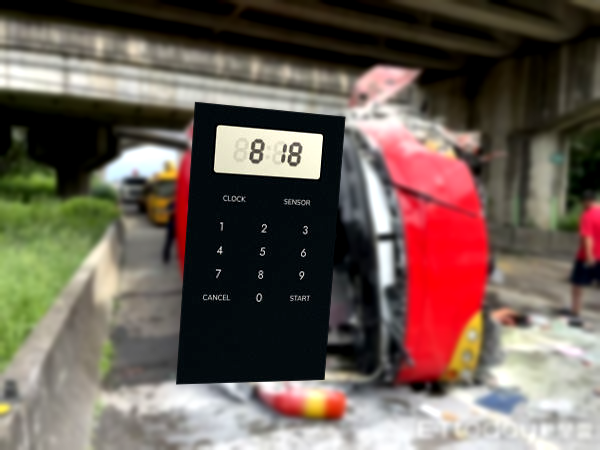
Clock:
8:18
